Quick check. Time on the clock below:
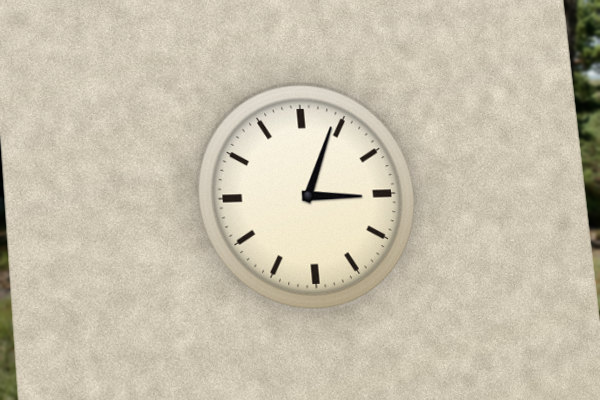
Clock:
3:04
